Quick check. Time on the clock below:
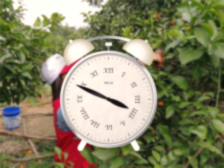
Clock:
3:49
